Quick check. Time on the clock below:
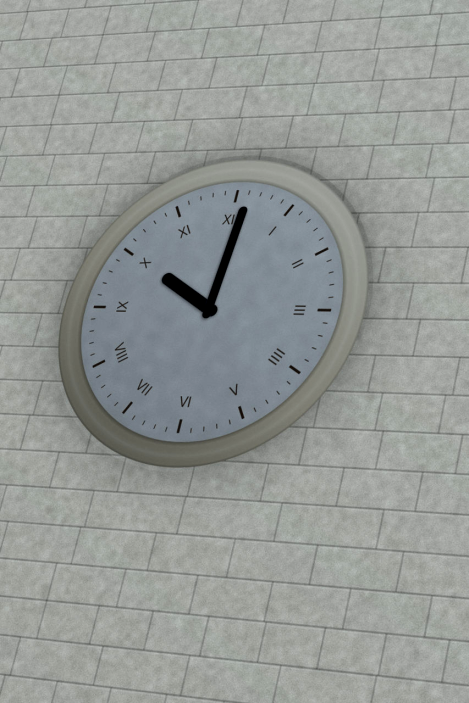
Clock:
10:01
